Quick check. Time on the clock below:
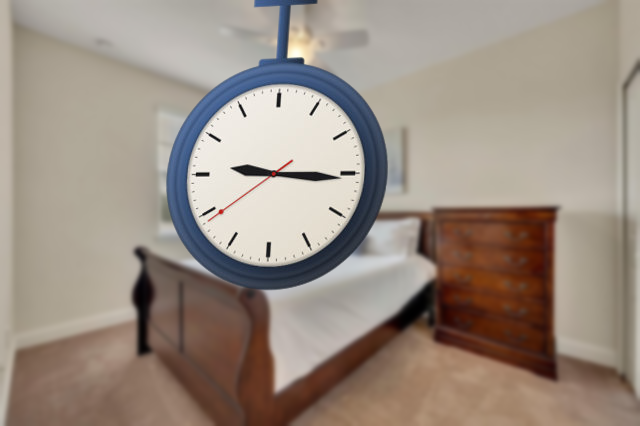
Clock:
9:15:39
